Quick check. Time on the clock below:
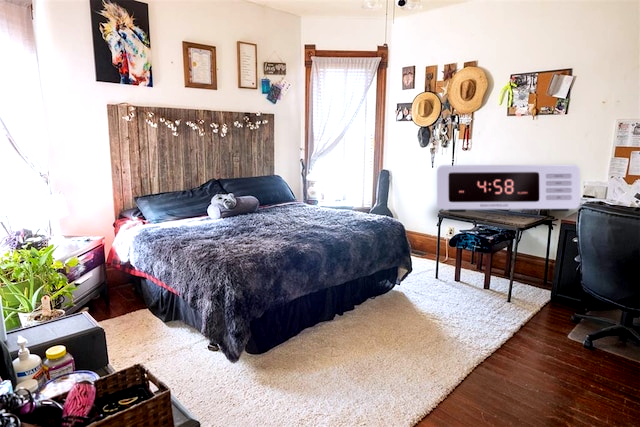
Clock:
4:58
